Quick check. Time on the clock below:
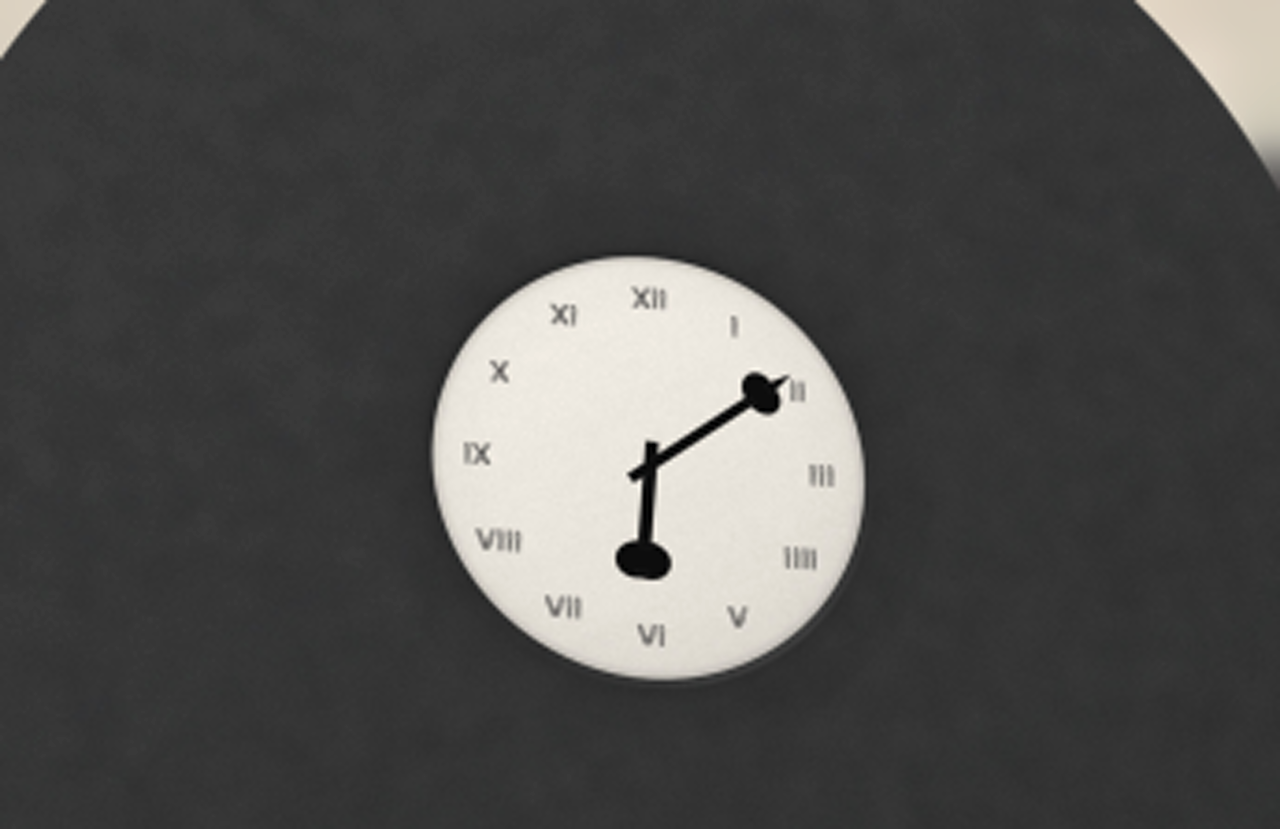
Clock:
6:09
